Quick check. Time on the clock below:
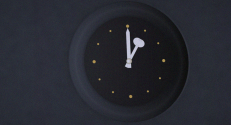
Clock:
1:00
